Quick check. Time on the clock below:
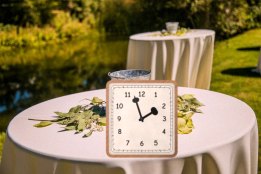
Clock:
1:57
